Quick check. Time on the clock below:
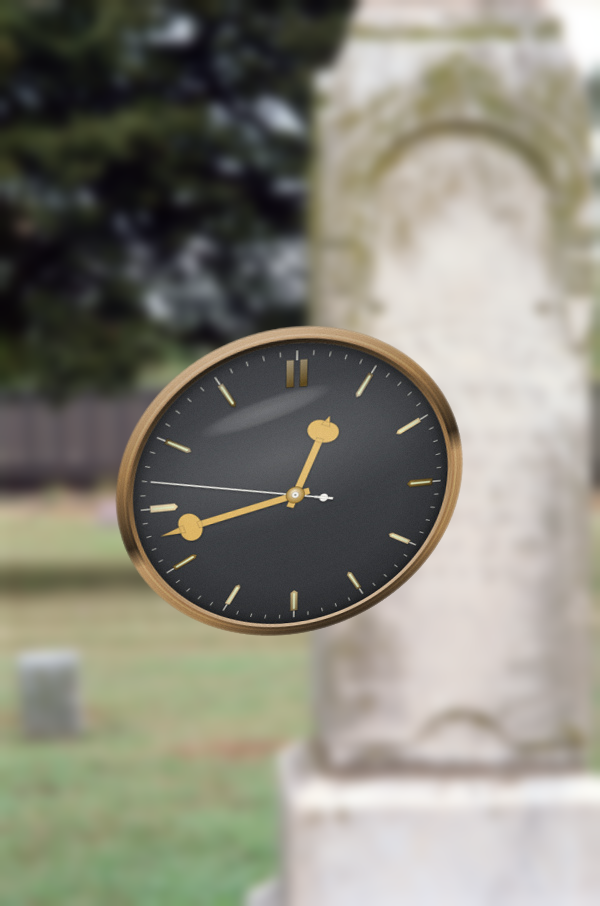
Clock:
12:42:47
